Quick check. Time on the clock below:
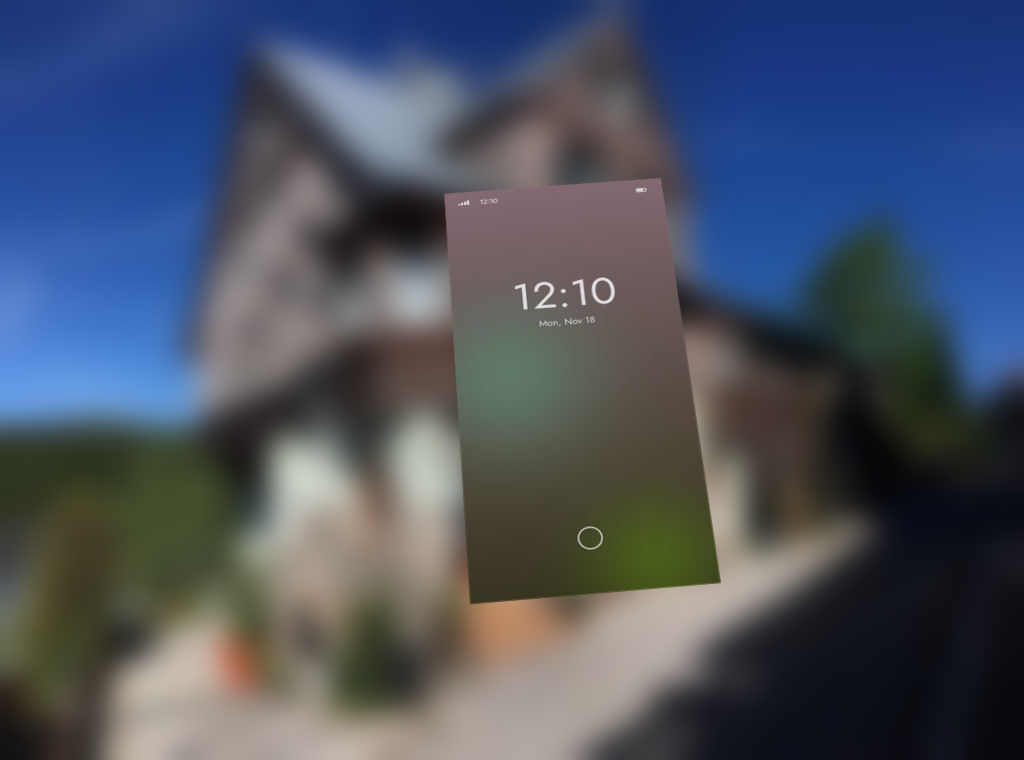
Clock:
12:10
